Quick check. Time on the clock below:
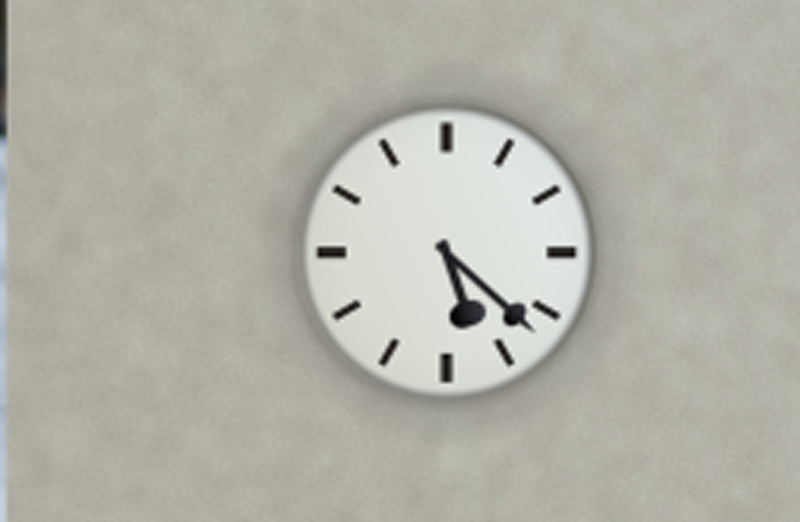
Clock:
5:22
